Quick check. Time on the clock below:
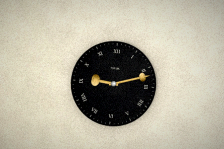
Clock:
9:12
